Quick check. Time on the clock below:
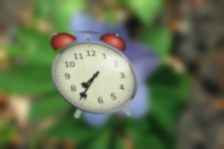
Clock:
7:36
